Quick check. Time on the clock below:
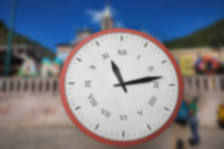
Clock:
11:13
